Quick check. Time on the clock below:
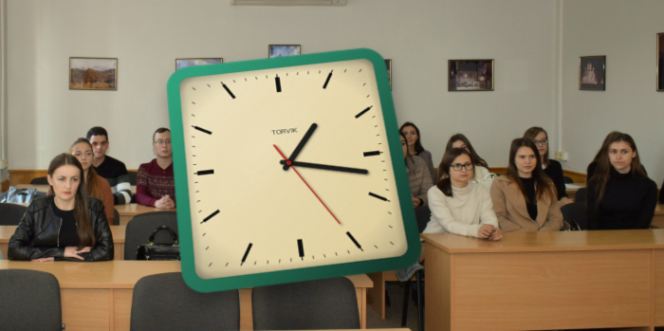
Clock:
1:17:25
